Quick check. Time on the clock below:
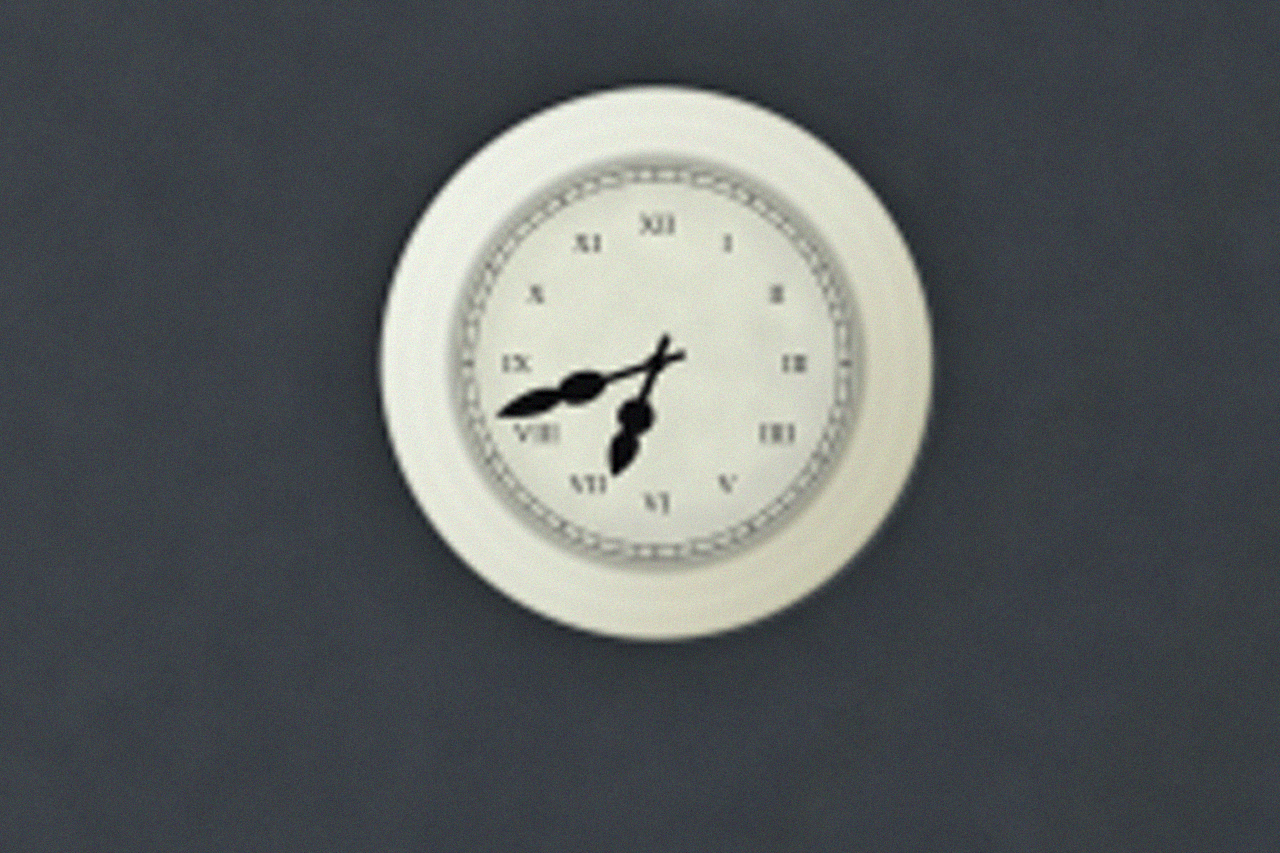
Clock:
6:42
